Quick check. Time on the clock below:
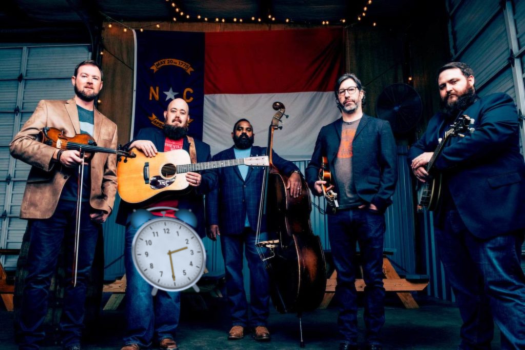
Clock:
2:30
